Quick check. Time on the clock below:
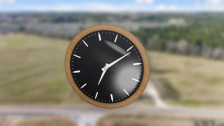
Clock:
7:11
